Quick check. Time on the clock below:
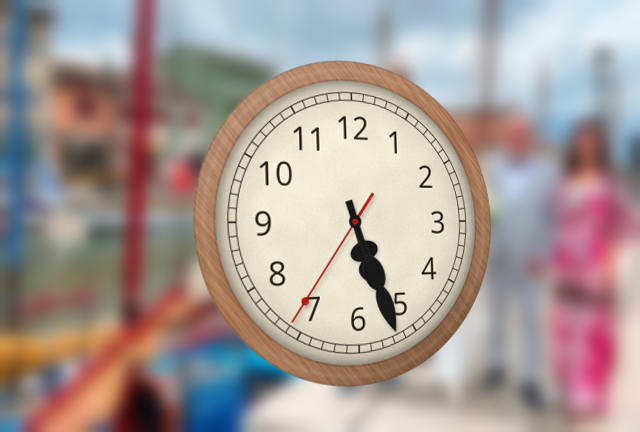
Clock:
5:26:36
